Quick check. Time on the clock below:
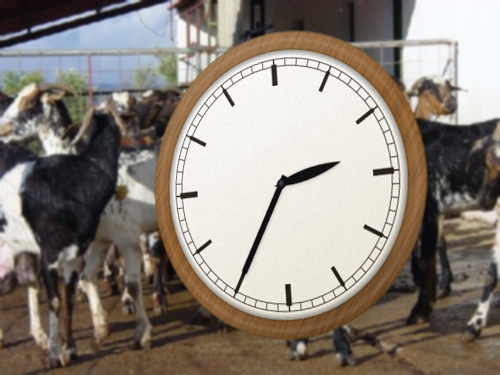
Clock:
2:35
